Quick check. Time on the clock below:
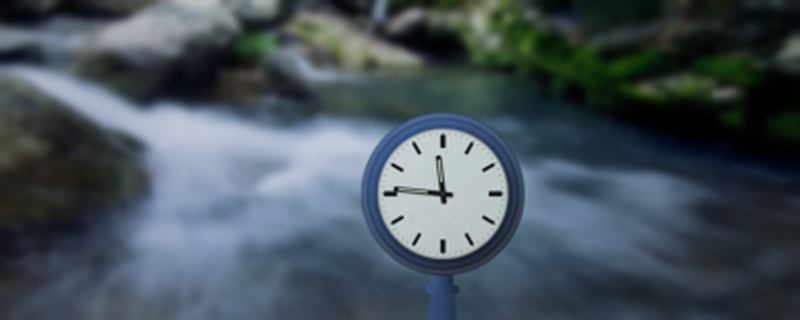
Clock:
11:46
